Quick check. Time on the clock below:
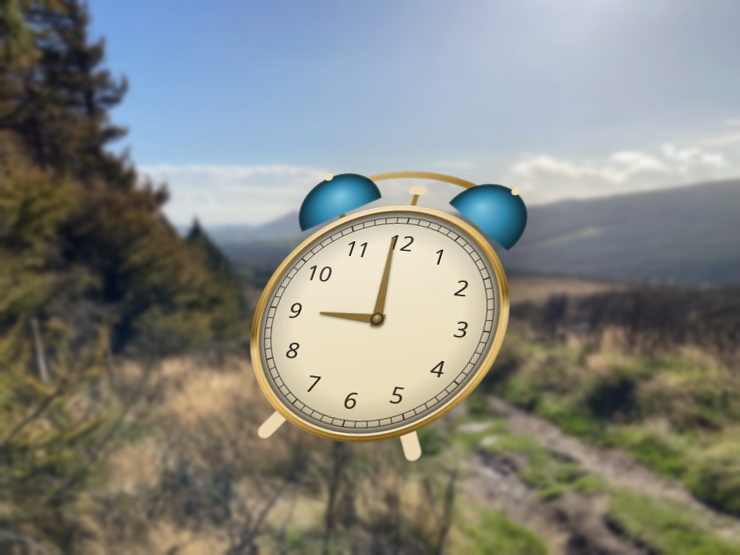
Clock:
8:59
